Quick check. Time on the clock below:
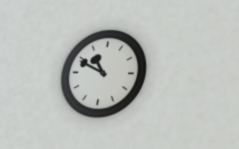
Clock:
10:49
